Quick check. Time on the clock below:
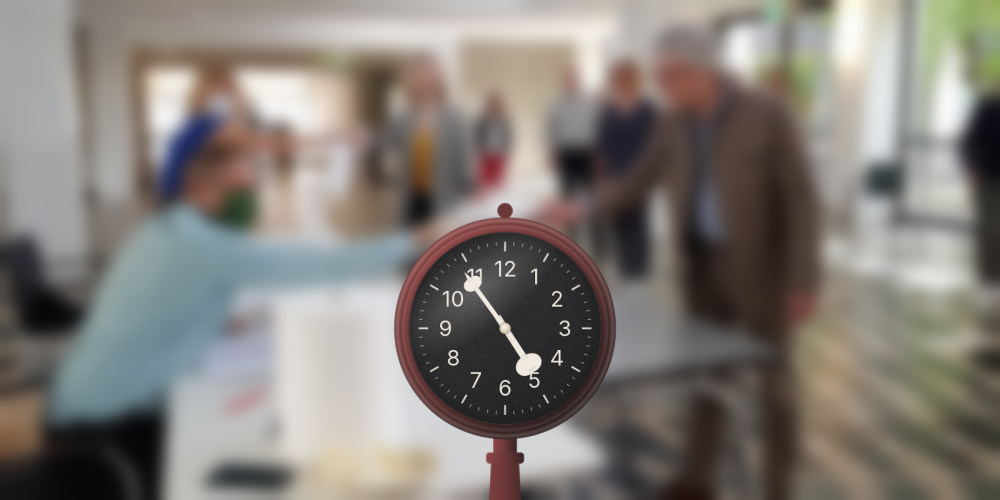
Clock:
4:54
